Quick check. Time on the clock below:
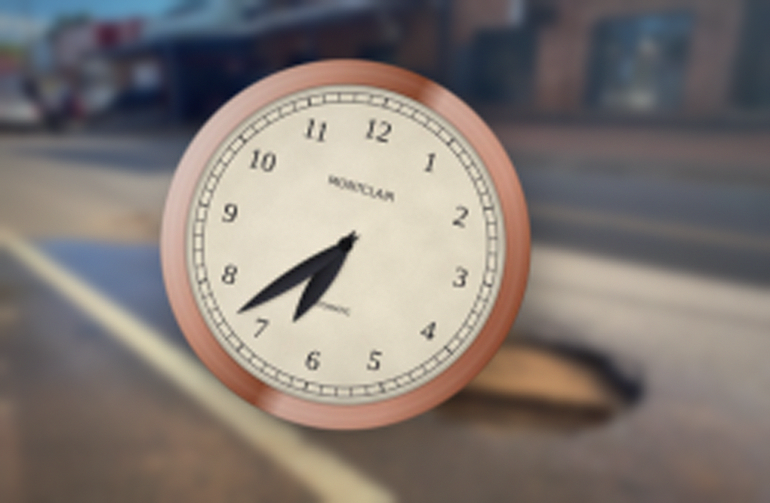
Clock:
6:37
